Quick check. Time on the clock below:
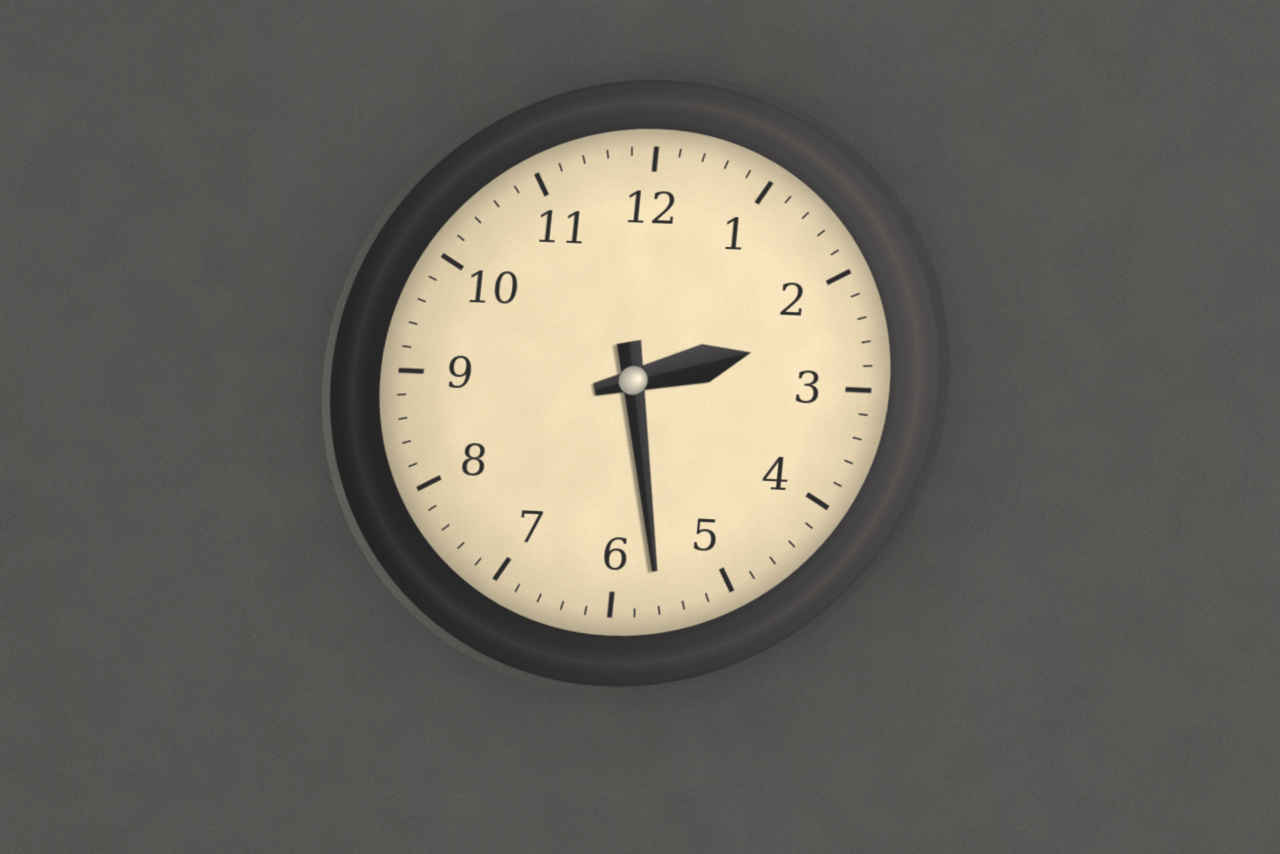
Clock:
2:28
